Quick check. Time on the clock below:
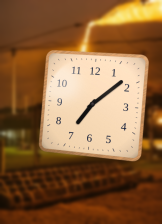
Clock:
7:08
